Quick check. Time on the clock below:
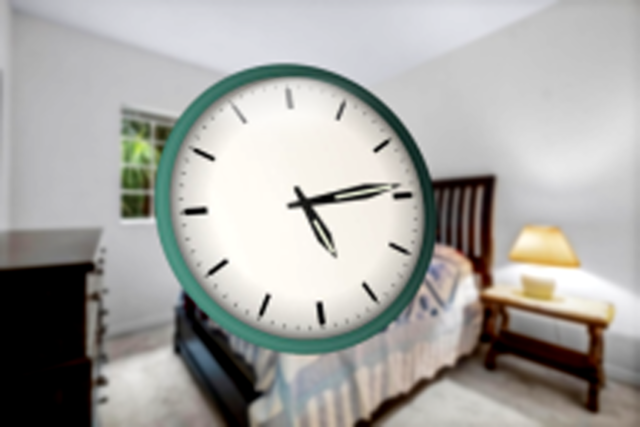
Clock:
5:14
